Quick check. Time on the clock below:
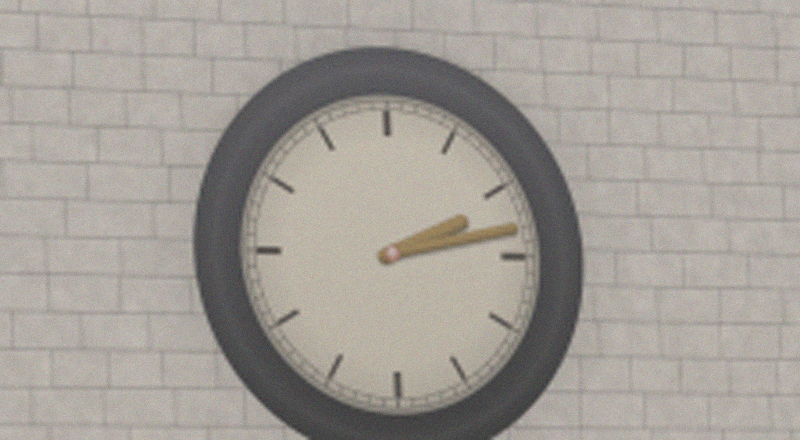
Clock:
2:13
